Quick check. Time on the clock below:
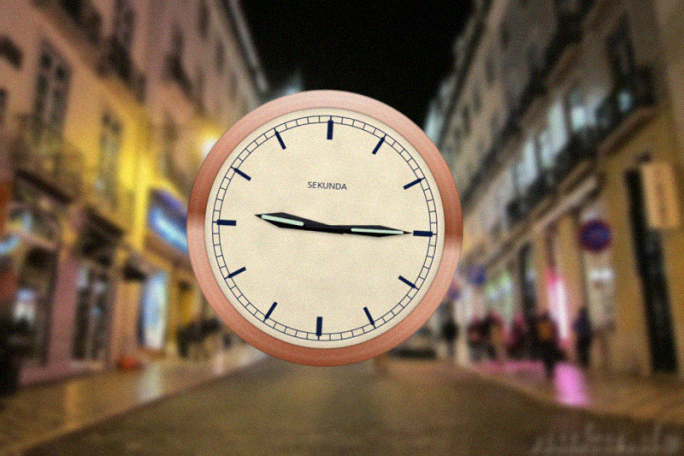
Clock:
9:15
